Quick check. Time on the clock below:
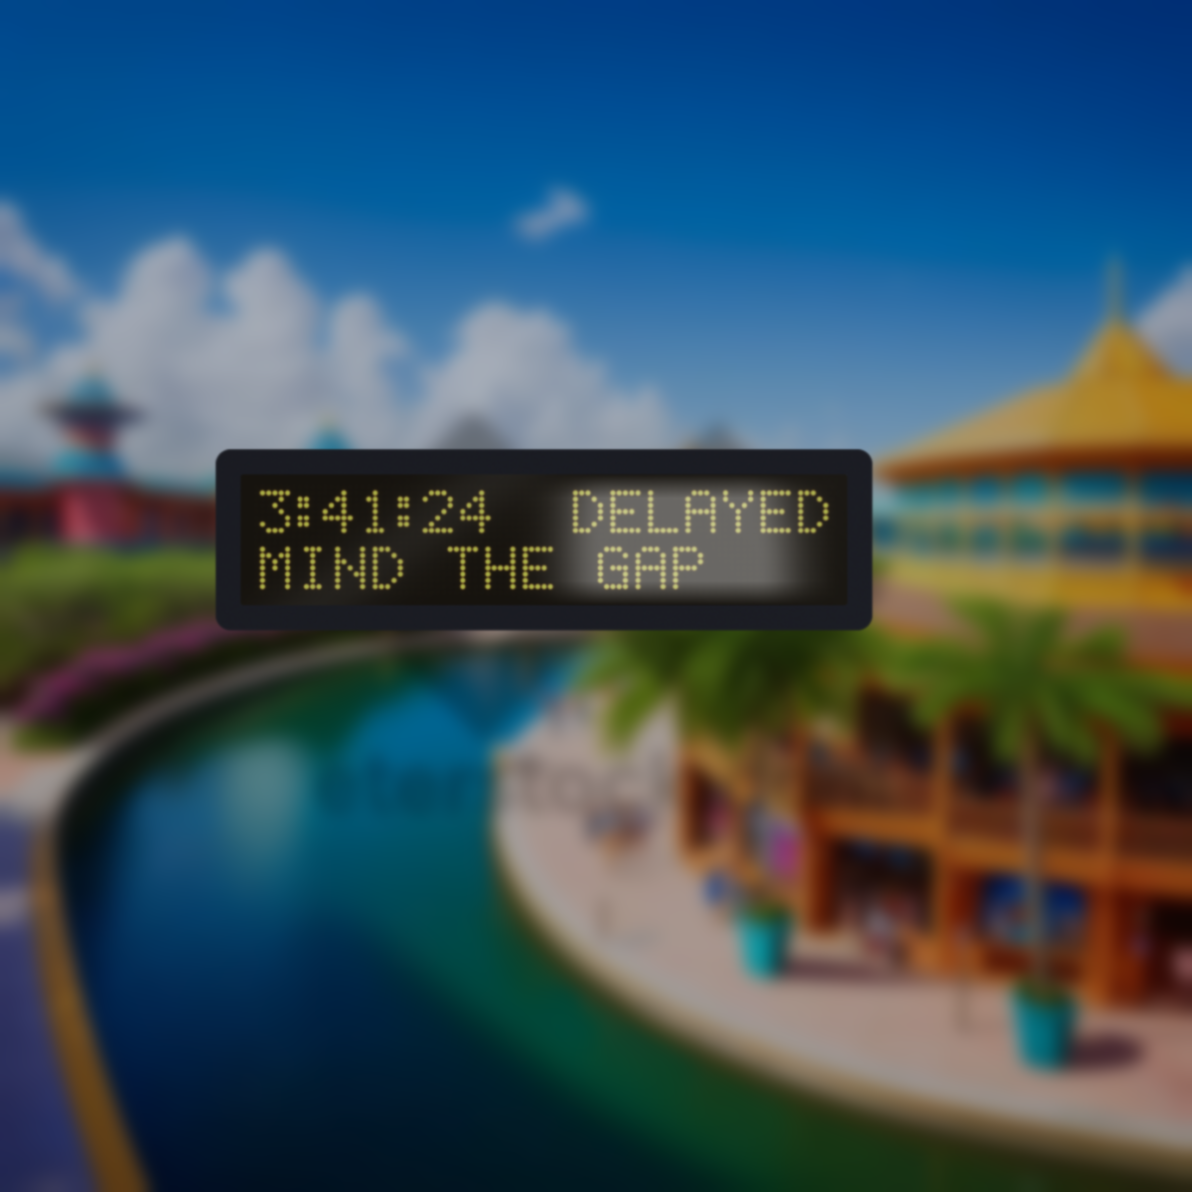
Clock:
3:41:24
